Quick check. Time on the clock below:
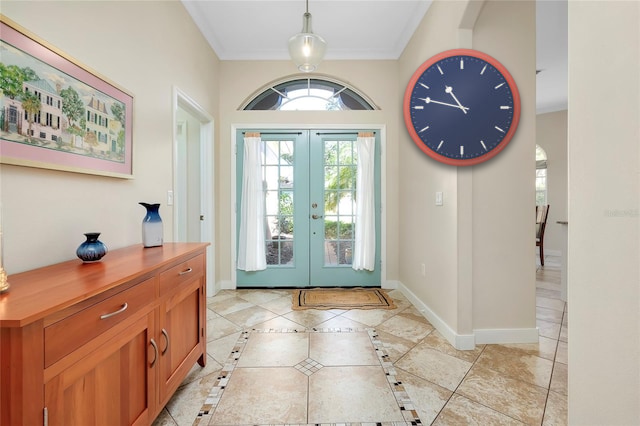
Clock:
10:47
